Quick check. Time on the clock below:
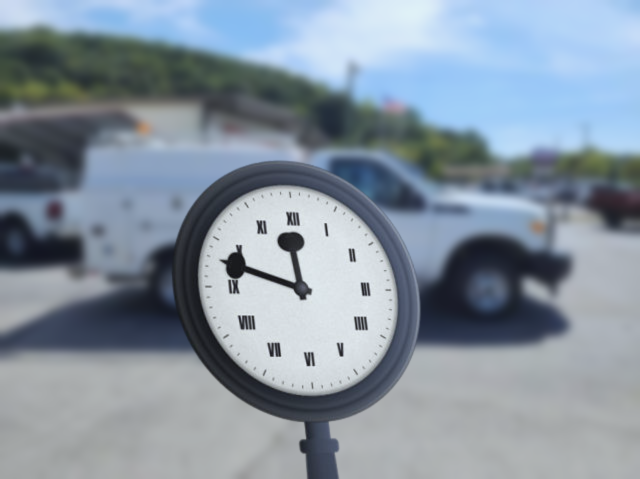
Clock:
11:48
